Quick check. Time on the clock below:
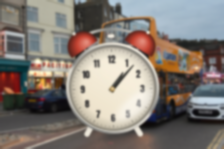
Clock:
1:07
